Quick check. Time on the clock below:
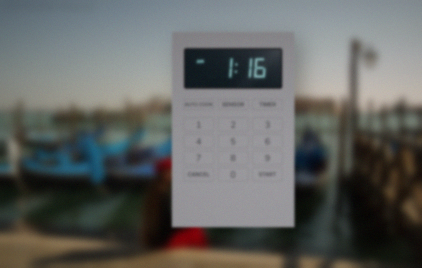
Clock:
1:16
